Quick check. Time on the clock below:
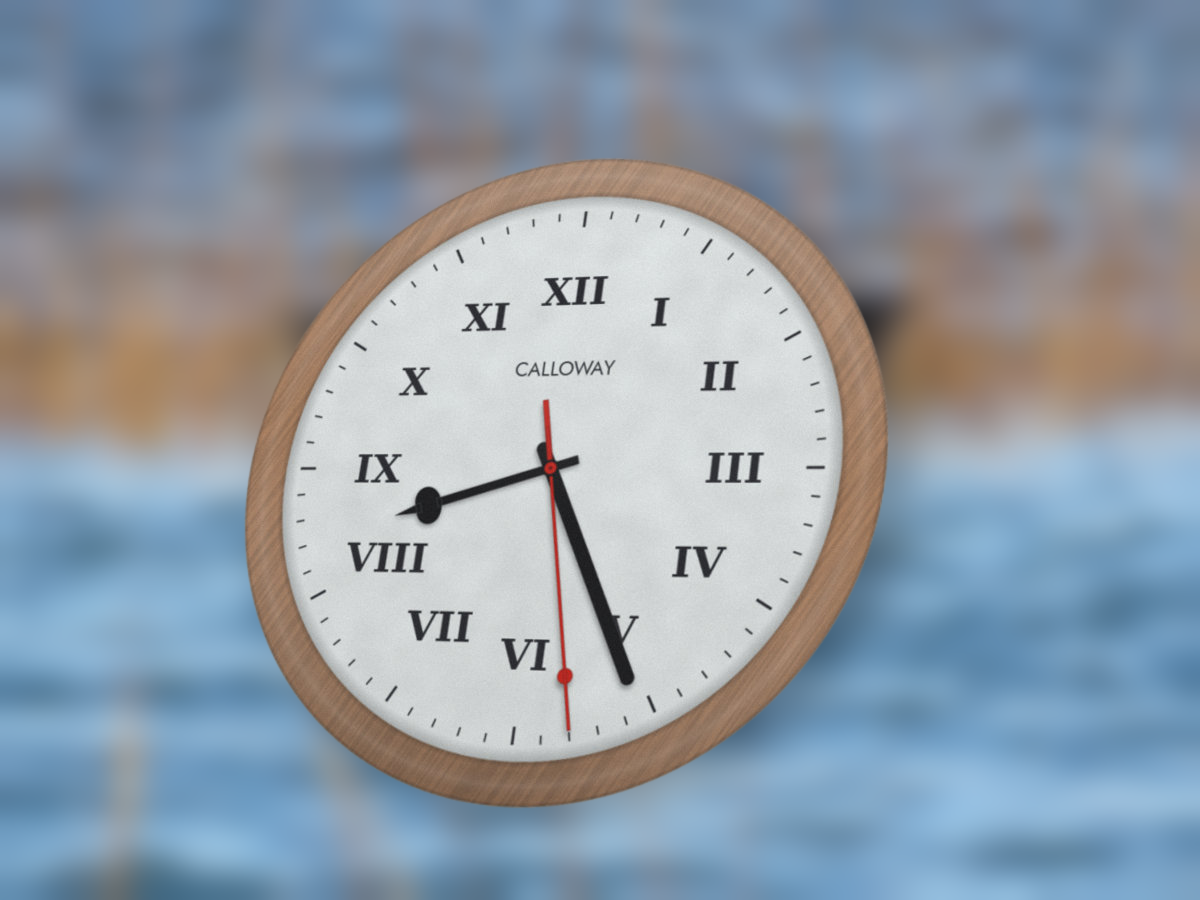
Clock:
8:25:28
